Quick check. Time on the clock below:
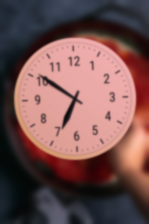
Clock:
6:51
